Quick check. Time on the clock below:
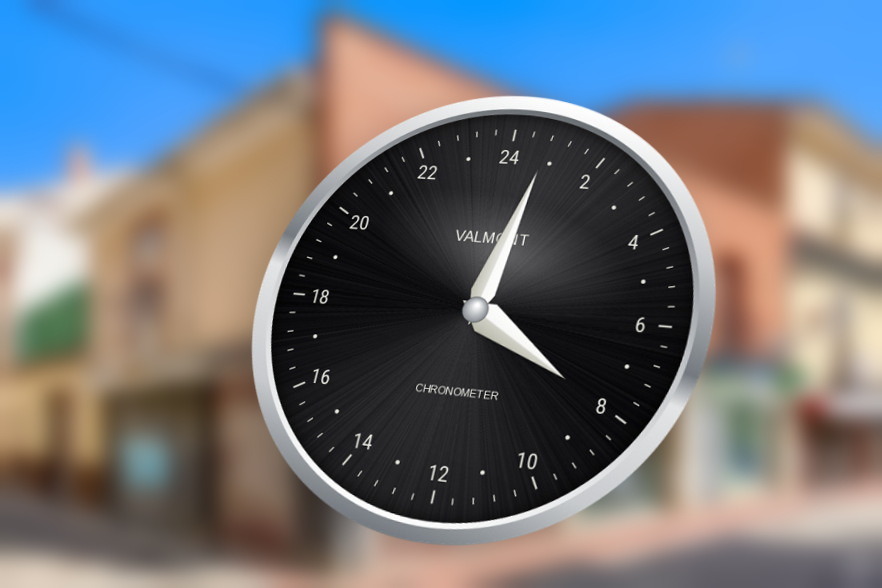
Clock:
8:02
